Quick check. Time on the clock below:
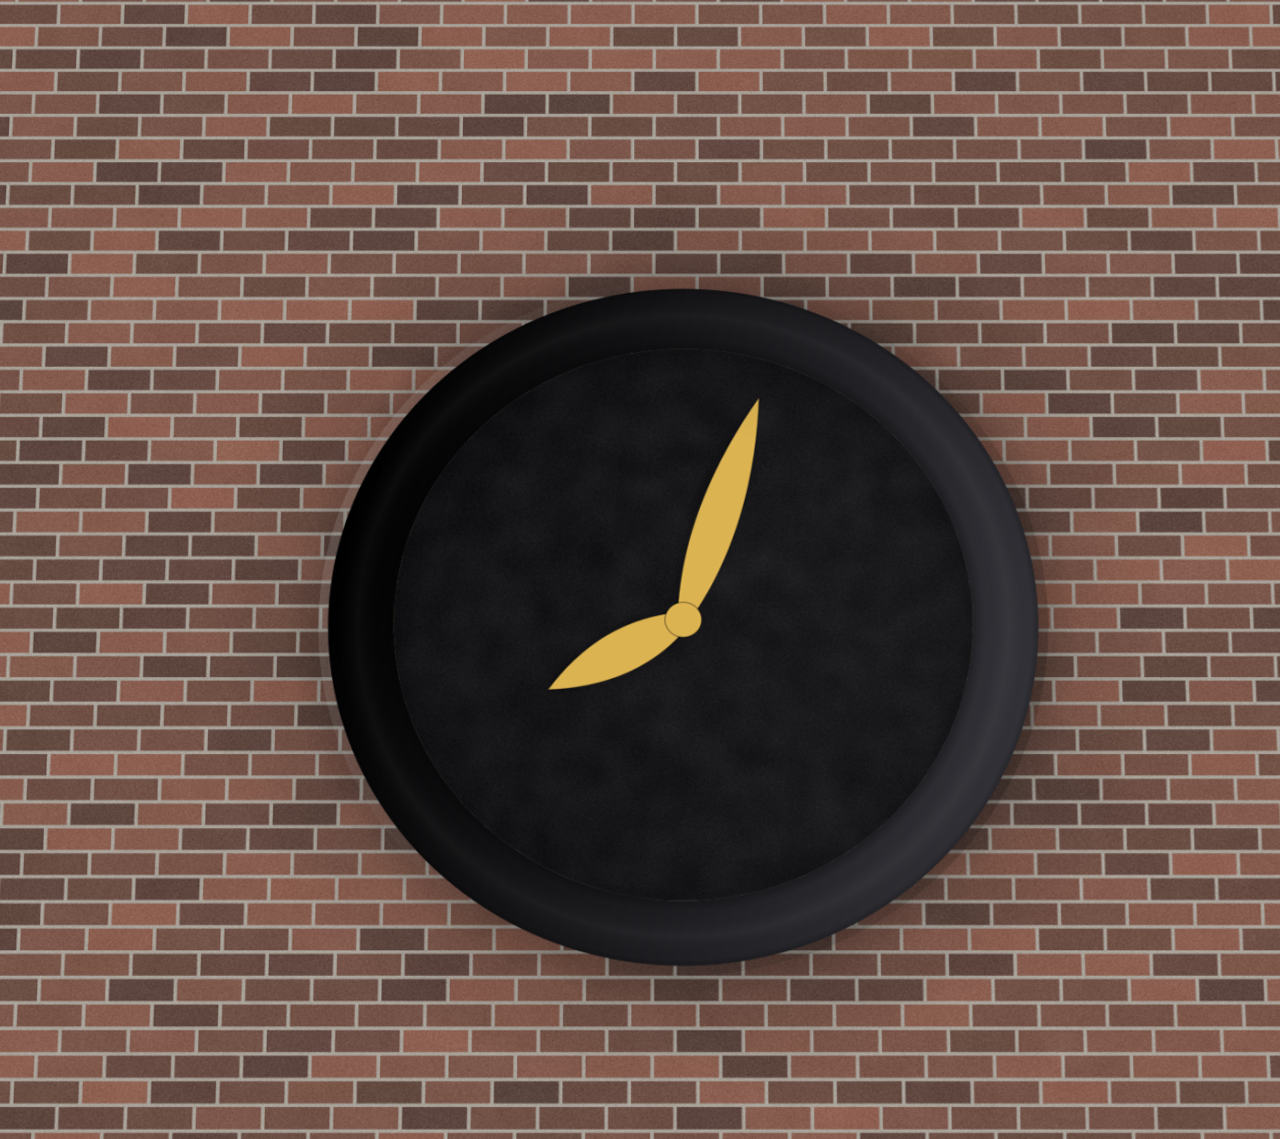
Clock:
8:03
